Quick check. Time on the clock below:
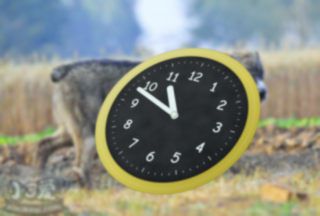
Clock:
10:48
